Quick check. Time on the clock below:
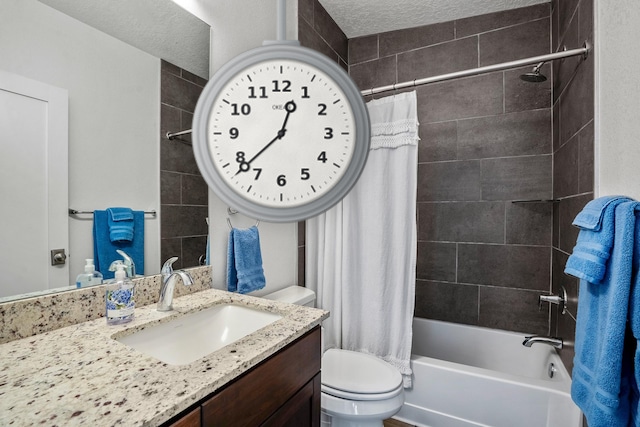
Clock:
12:38
